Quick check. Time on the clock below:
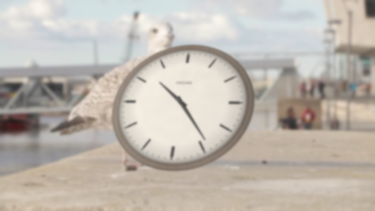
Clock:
10:24
